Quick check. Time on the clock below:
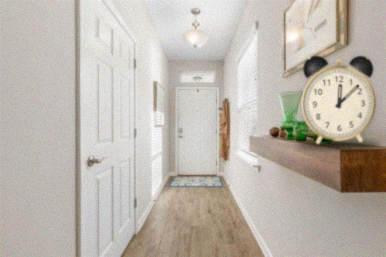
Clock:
12:08
